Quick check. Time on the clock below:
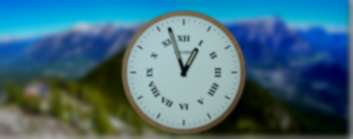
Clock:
12:57
